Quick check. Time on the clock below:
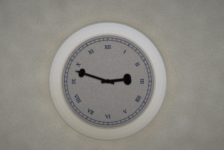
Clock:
2:48
